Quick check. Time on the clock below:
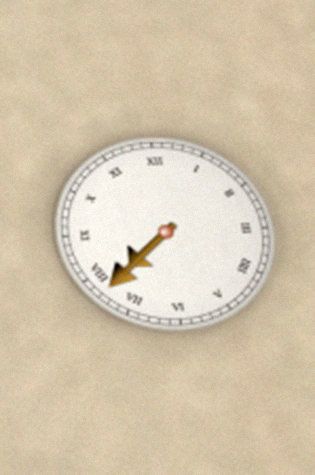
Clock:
7:38
